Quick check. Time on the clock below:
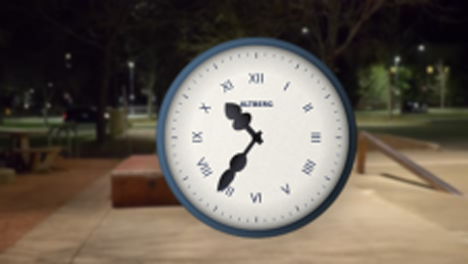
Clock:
10:36
